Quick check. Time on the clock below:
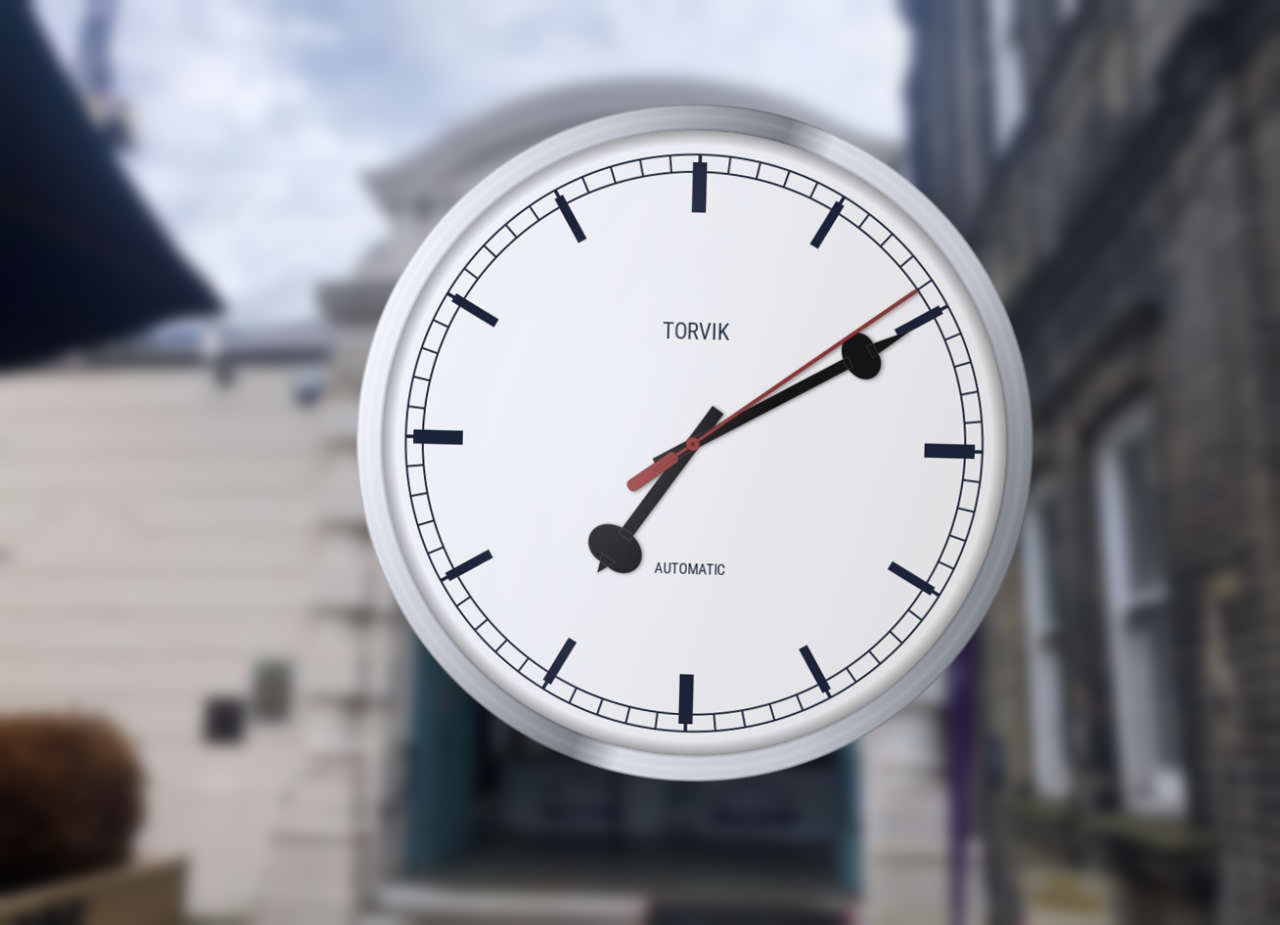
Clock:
7:10:09
